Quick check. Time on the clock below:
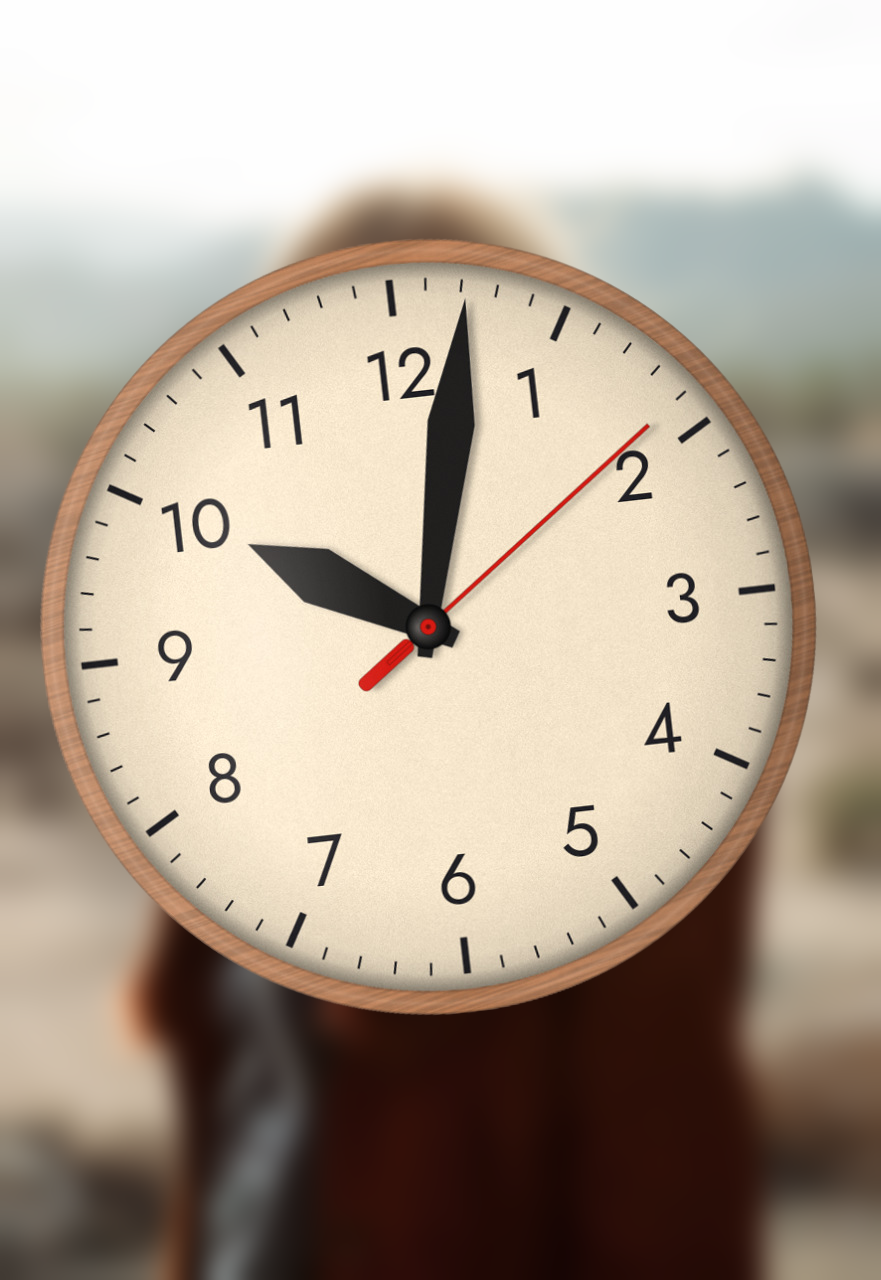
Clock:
10:02:09
